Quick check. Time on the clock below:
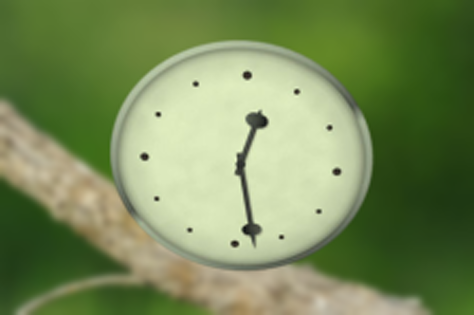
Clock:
12:28
